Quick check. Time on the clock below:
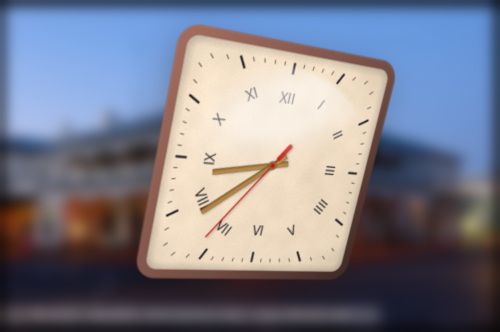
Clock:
8:38:36
